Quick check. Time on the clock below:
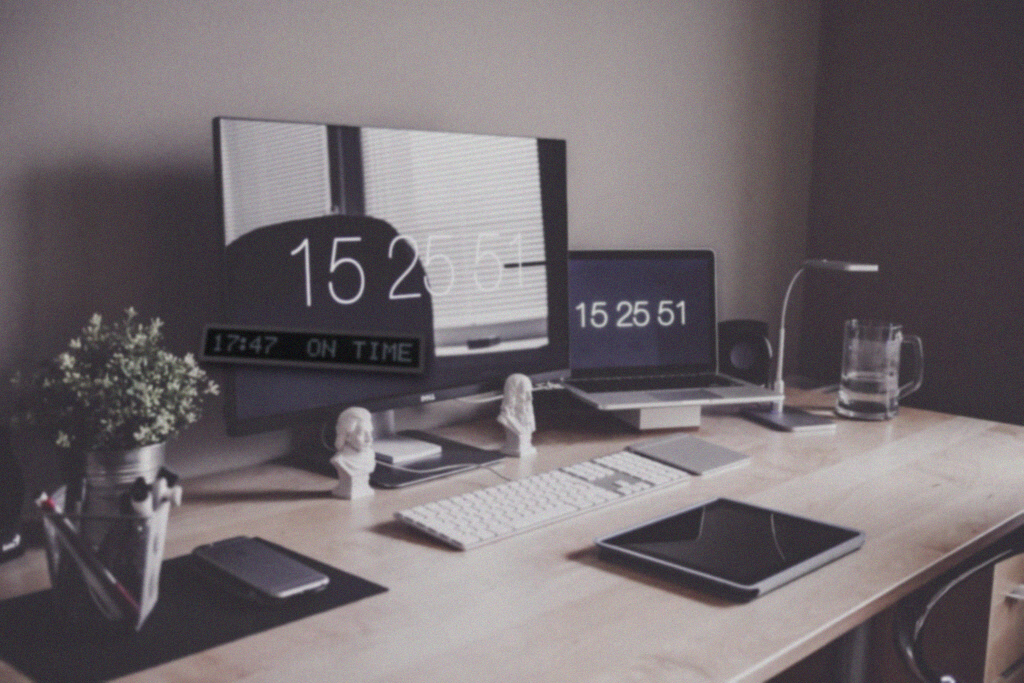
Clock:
17:47
